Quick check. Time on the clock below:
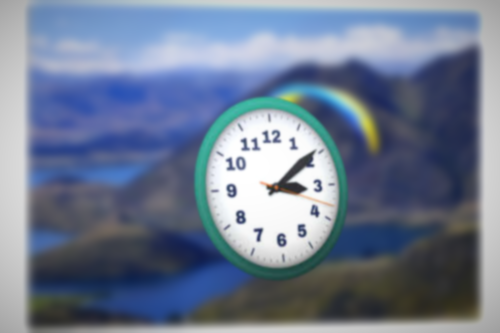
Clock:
3:09:18
